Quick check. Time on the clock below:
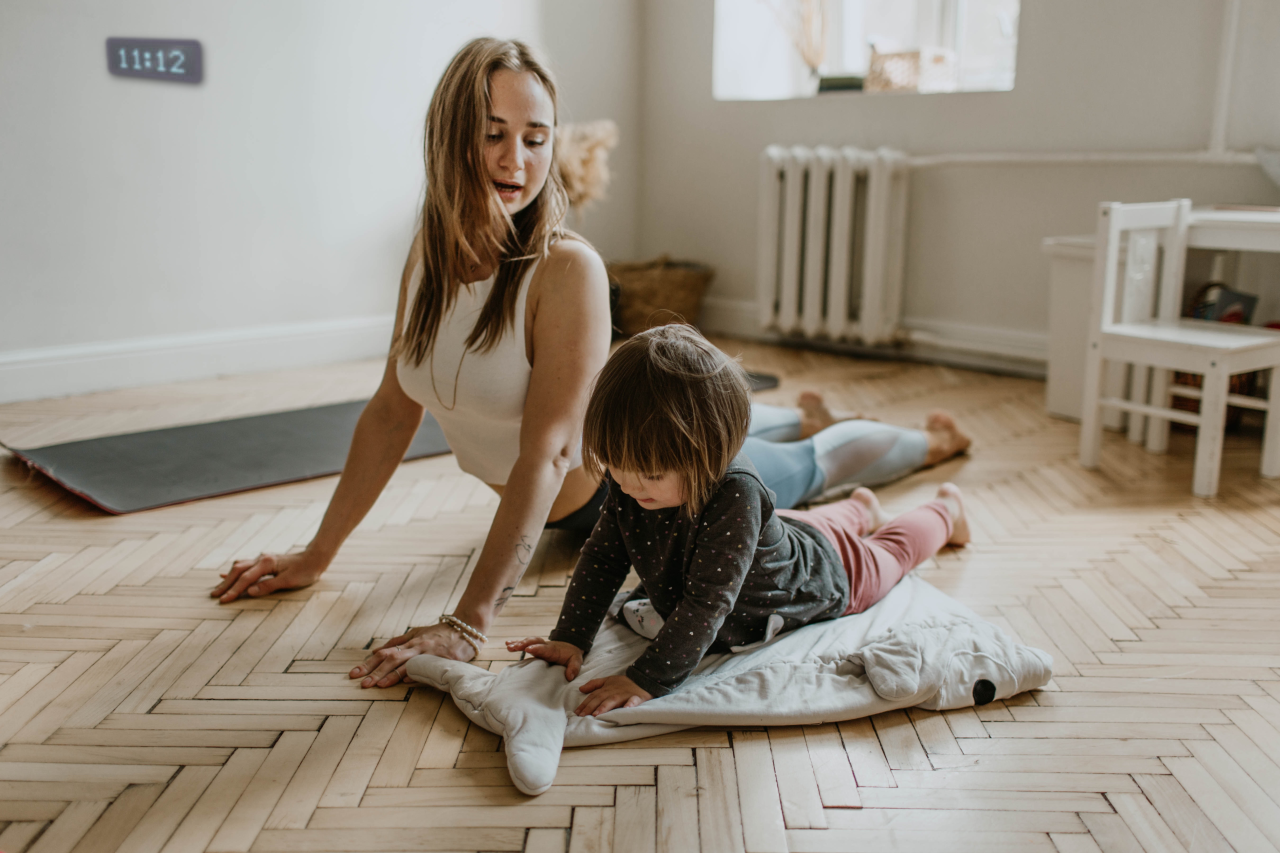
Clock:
11:12
